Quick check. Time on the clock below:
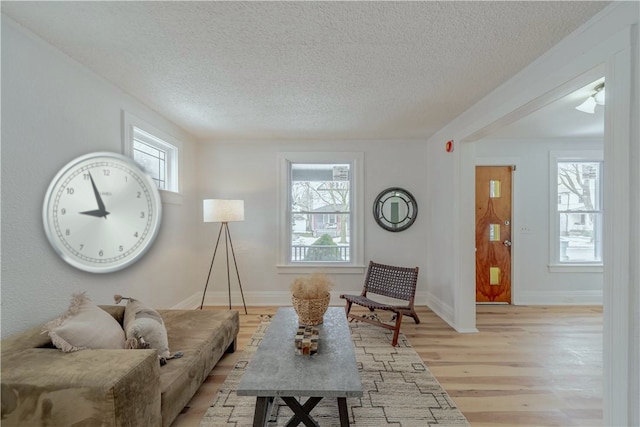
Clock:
8:56
